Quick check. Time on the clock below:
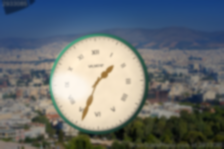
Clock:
1:34
